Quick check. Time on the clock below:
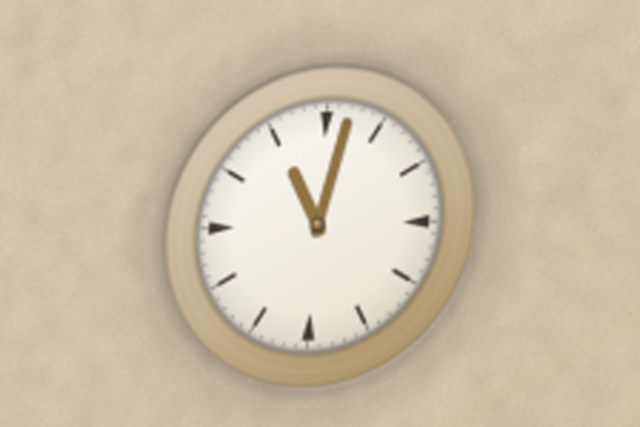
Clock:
11:02
